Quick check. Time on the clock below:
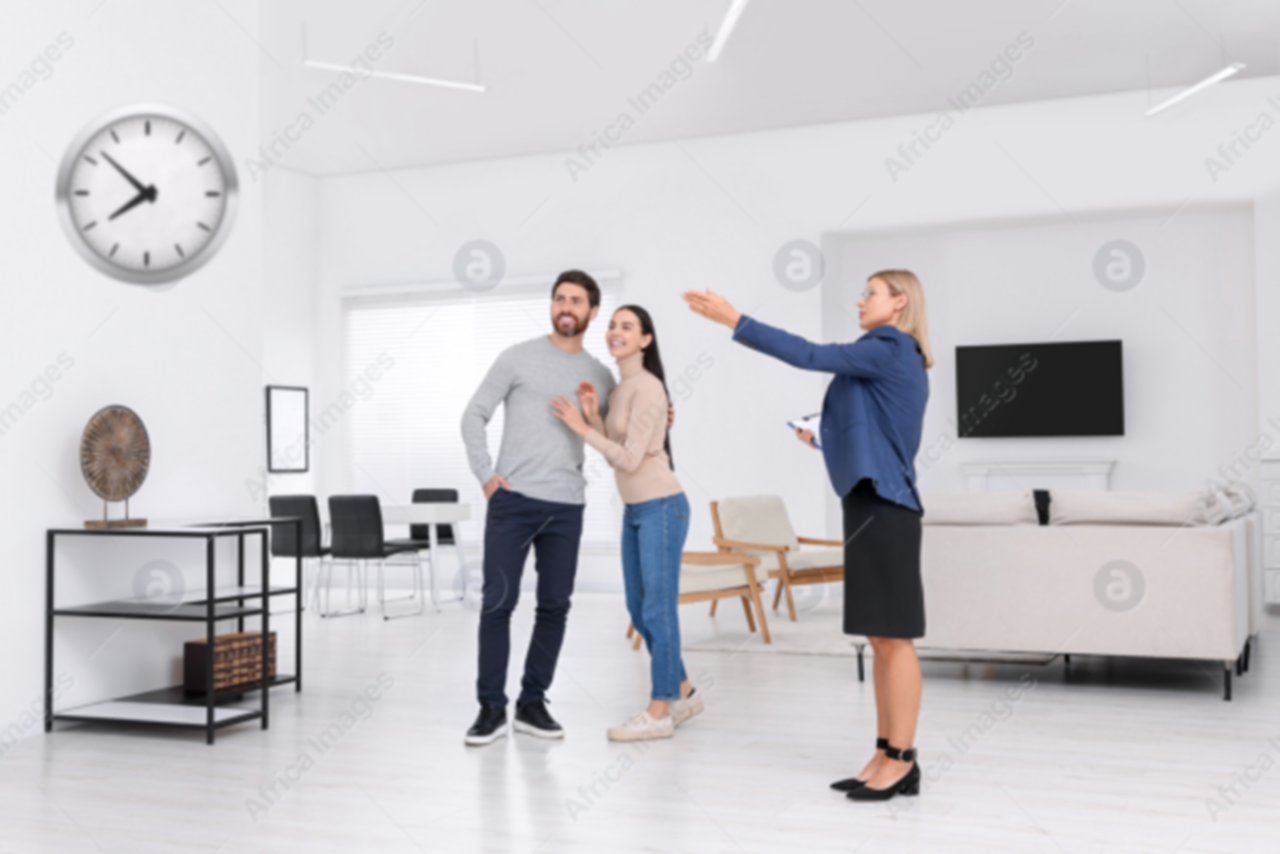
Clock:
7:52
